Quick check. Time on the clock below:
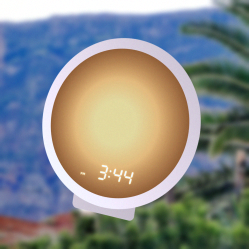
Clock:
3:44
